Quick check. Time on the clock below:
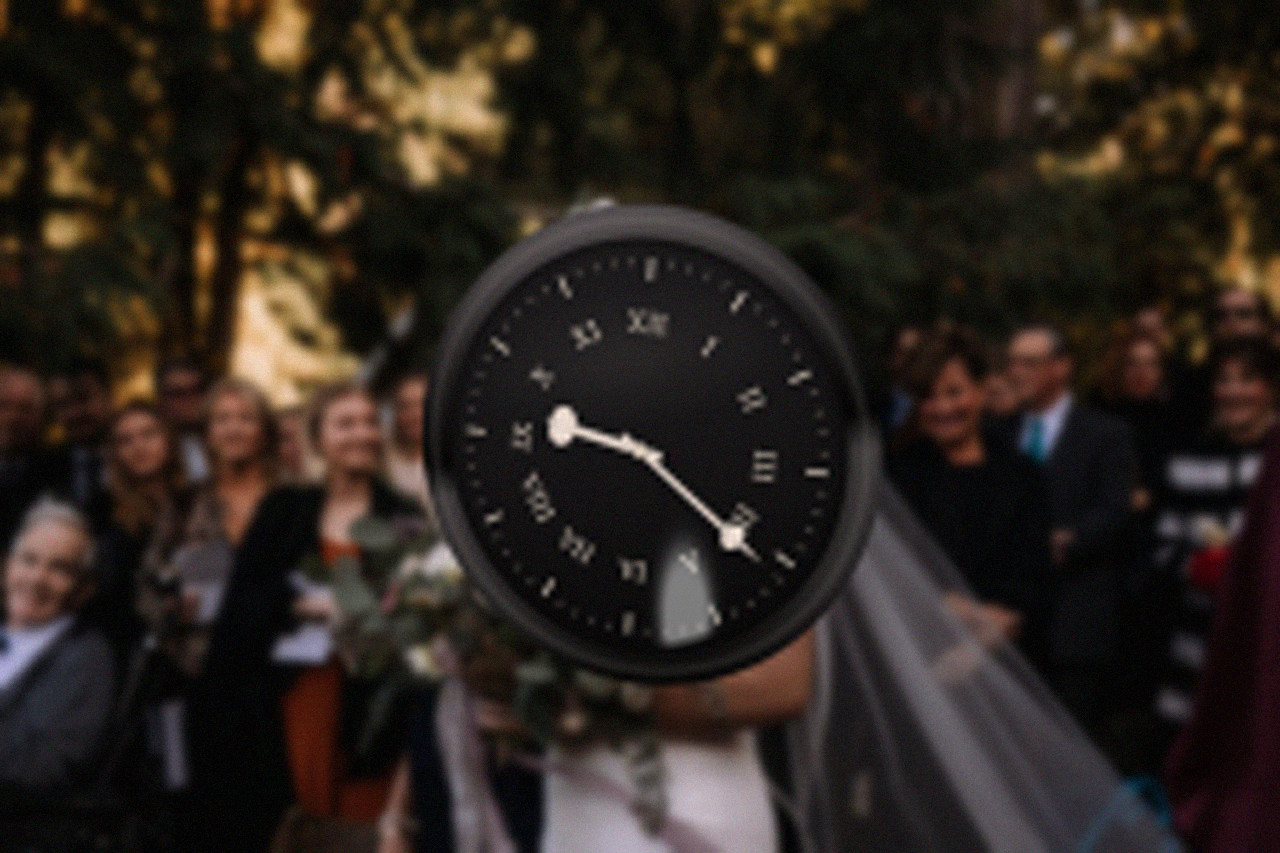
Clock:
9:21
